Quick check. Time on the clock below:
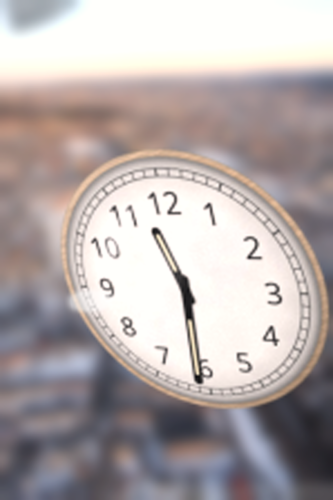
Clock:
11:31
